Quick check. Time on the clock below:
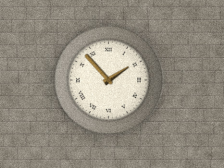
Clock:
1:53
